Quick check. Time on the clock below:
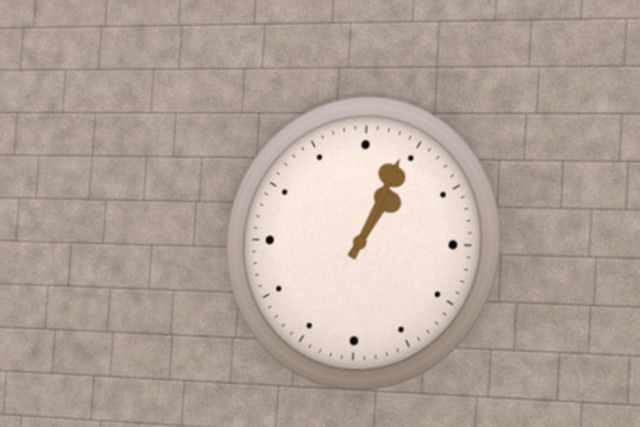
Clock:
1:04
